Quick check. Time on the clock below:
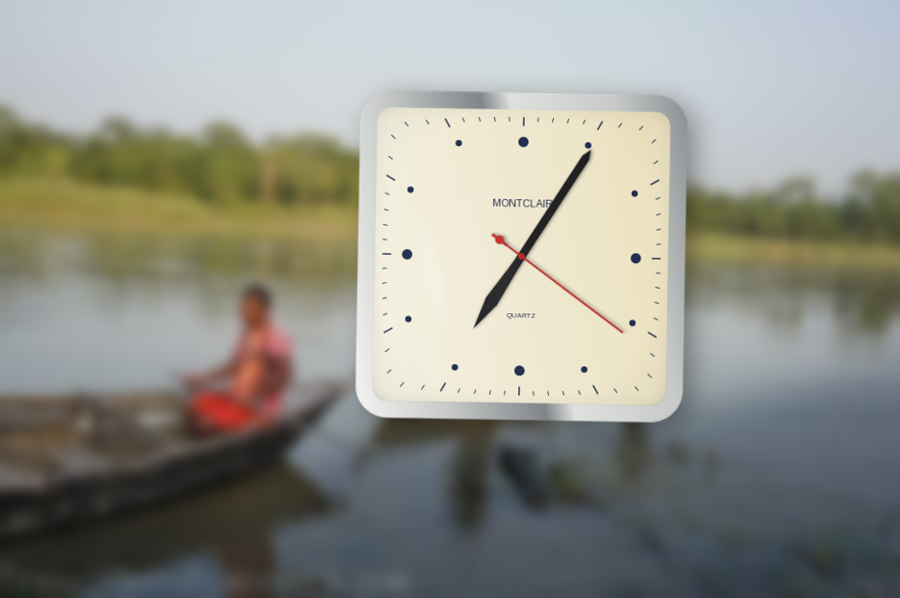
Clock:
7:05:21
